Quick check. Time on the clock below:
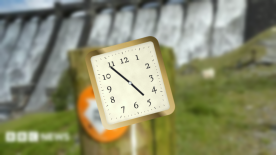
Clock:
4:54
